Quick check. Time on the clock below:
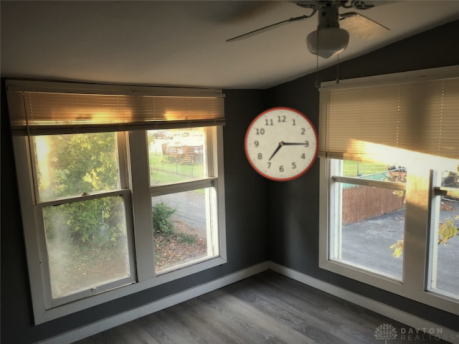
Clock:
7:15
